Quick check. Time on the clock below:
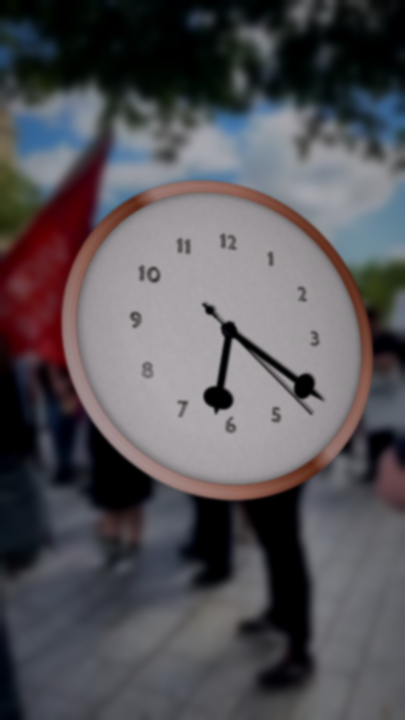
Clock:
6:20:22
